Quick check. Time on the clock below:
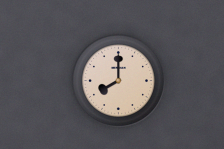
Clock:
8:00
